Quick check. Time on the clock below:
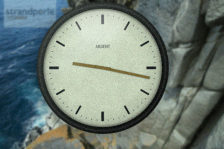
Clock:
9:17
